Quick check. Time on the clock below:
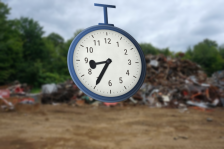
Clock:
8:35
